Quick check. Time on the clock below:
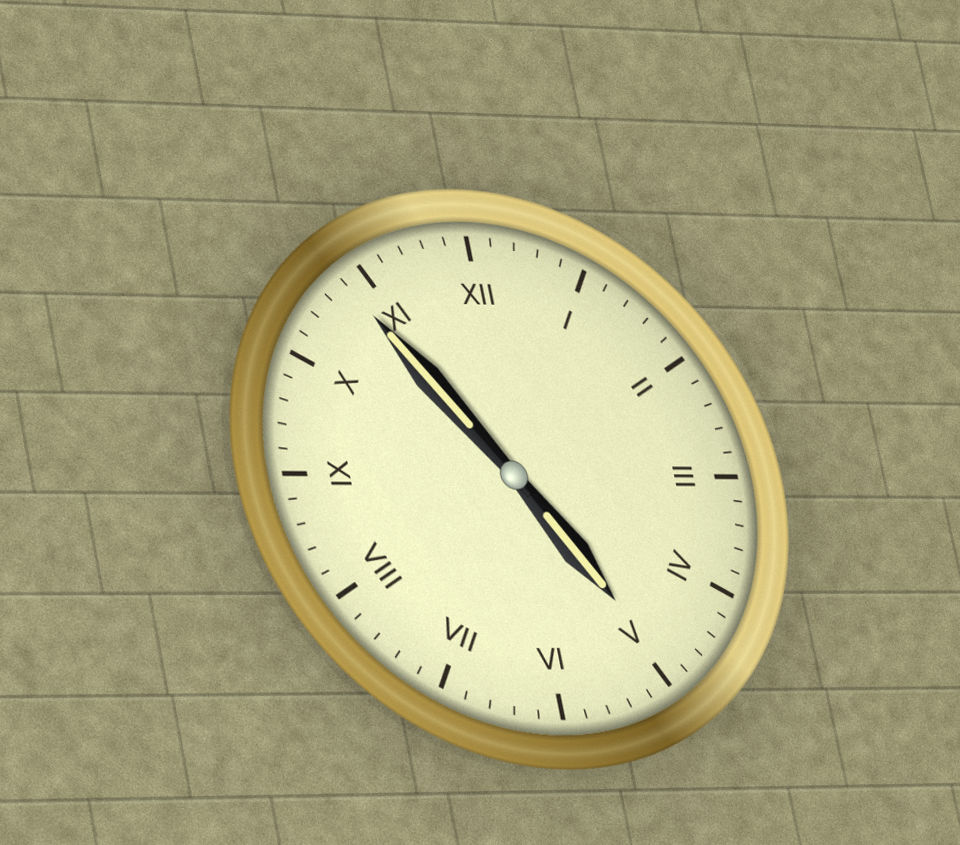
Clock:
4:54
